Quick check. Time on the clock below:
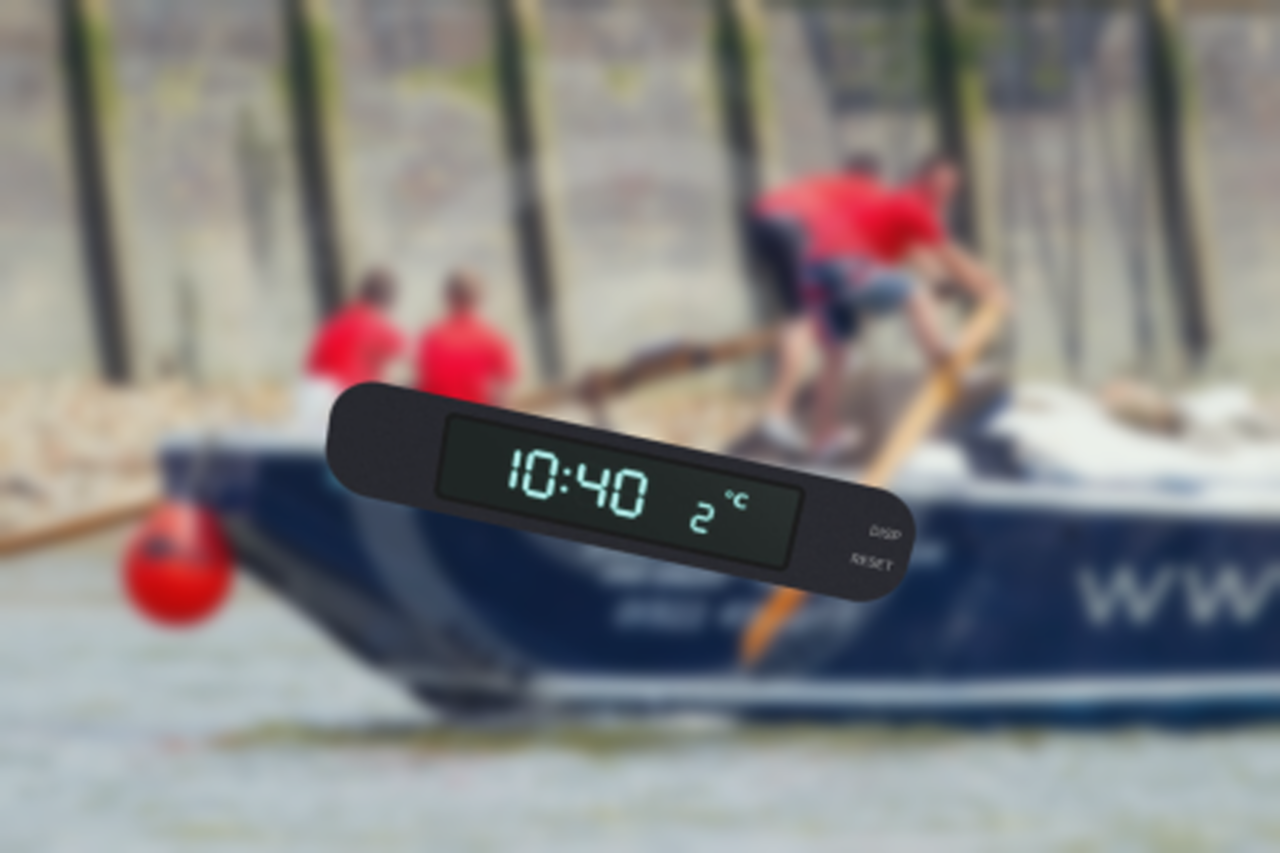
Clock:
10:40
